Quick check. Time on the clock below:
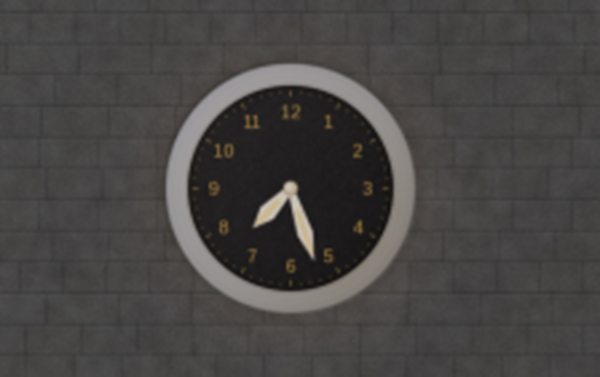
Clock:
7:27
